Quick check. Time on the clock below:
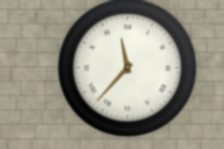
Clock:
11:37
